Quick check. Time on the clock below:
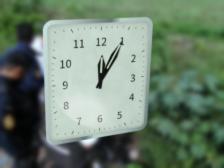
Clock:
12:05
